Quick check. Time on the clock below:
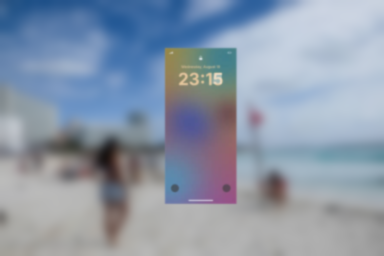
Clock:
23:15
